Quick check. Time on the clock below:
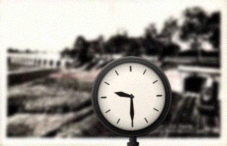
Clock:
9:30
